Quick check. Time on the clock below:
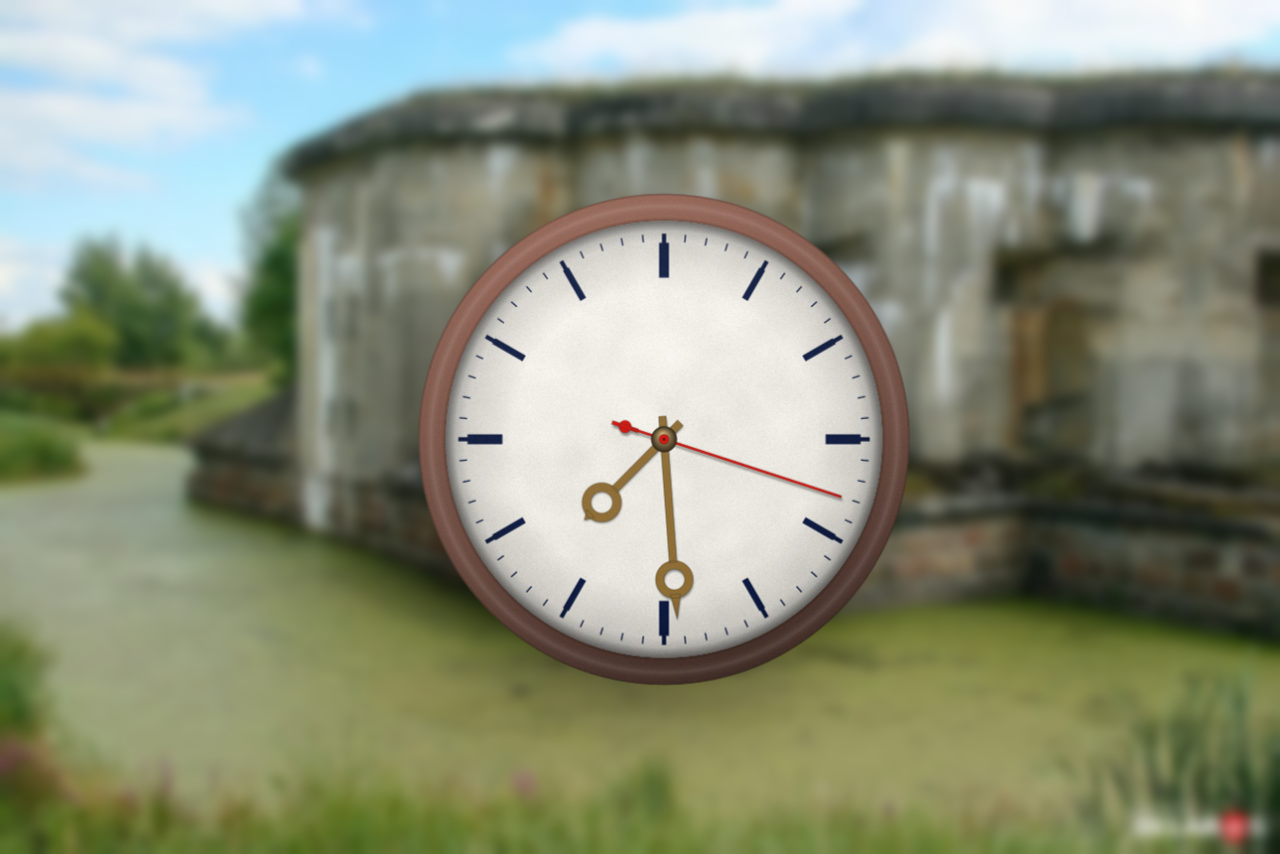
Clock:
7:29:18
